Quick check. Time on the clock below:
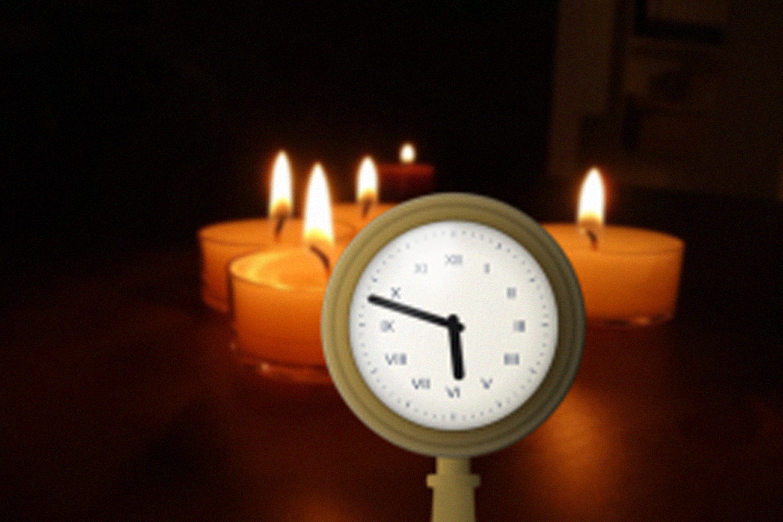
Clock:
5:48
